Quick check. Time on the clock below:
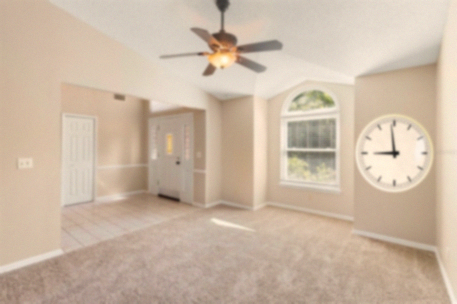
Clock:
8:59
